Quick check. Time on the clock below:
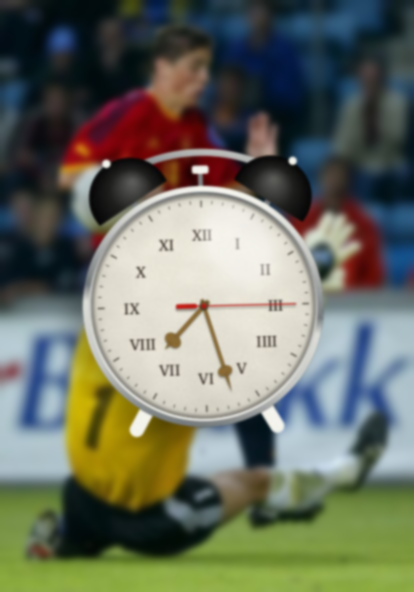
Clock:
7:27:15
